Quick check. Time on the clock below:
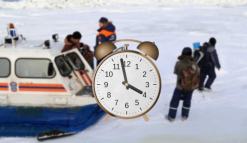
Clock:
3:58
